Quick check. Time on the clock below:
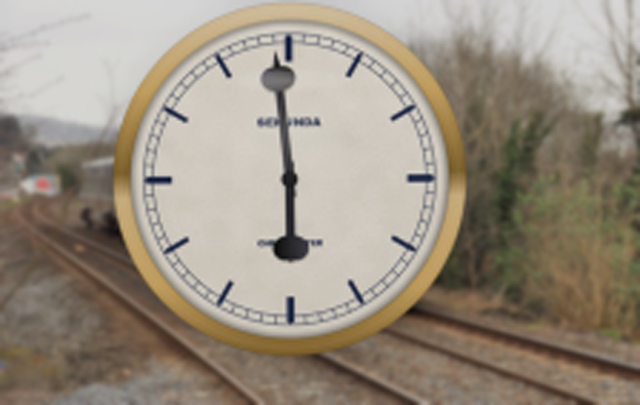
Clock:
5:59
